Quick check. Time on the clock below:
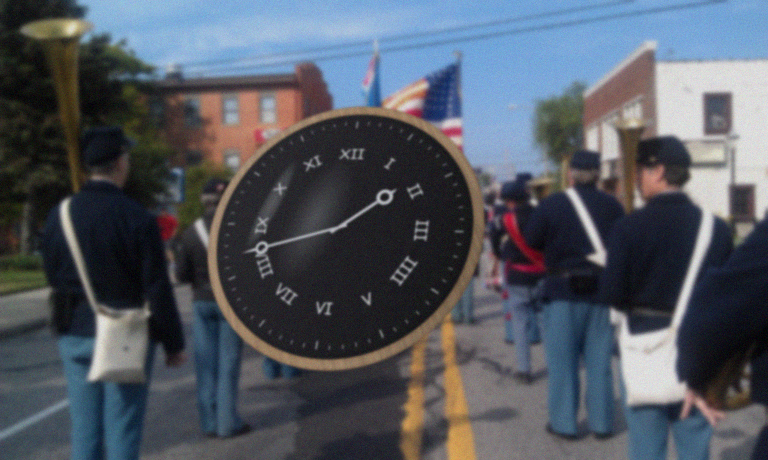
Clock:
1:42
